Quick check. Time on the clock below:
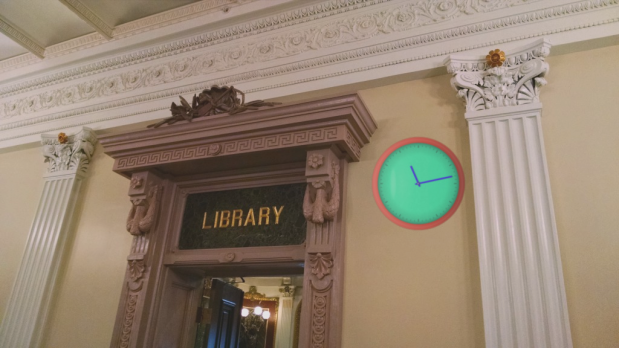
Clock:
11:13
